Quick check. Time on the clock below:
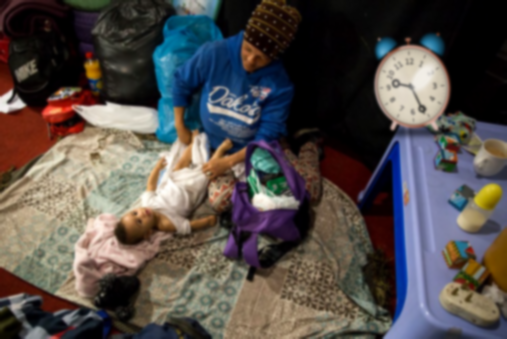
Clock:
9:26
